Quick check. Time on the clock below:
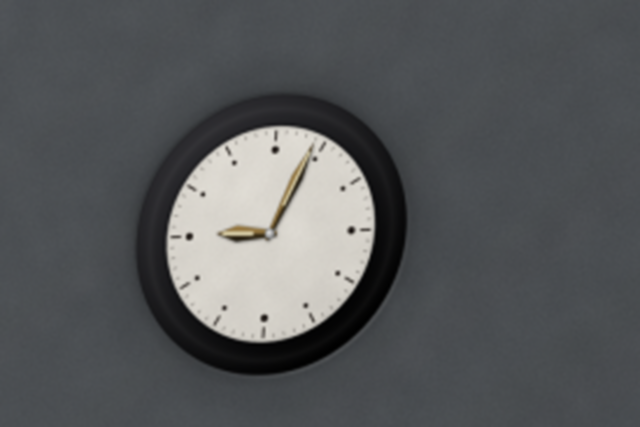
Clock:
9:04
